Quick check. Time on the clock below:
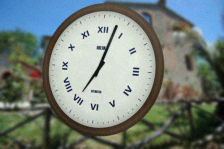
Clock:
7:03
